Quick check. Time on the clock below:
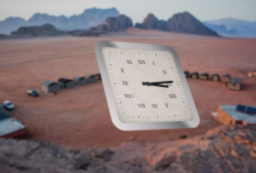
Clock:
3:14
